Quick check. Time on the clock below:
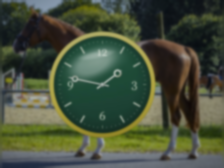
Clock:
1:47
